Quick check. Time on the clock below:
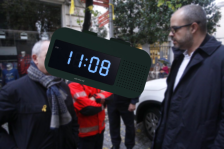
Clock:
11:08
